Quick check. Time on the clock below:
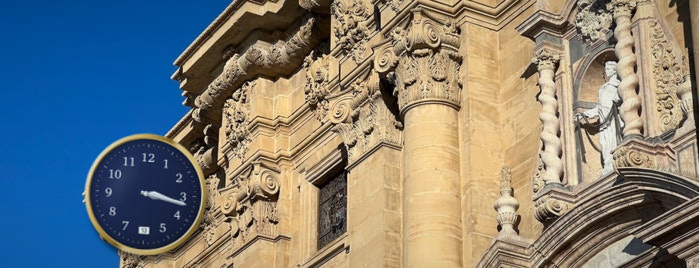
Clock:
3:17
